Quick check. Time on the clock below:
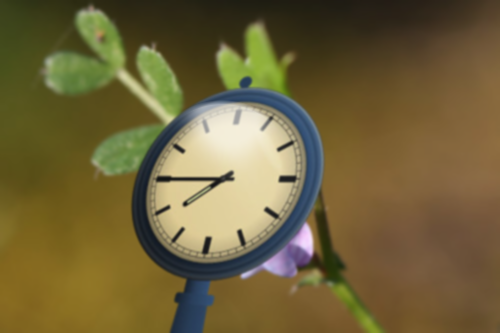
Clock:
7:45
